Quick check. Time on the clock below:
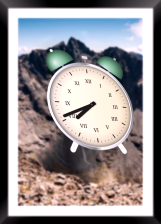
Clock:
7:41
